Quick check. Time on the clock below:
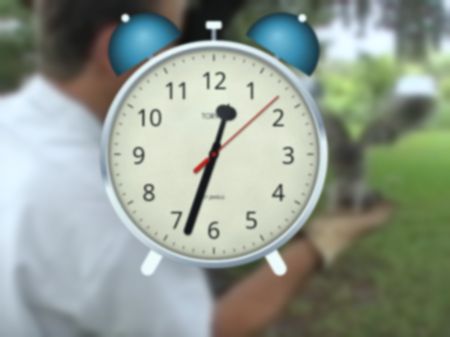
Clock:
12:33:08
